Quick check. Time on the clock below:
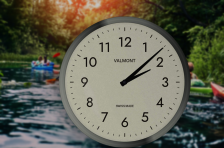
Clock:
2:08
